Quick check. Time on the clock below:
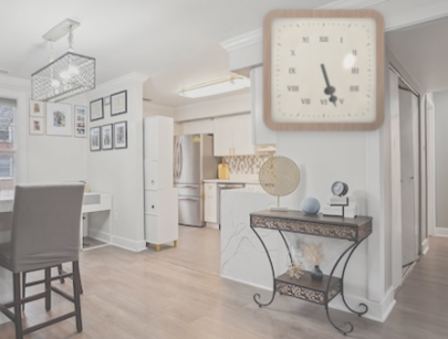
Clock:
5:27
